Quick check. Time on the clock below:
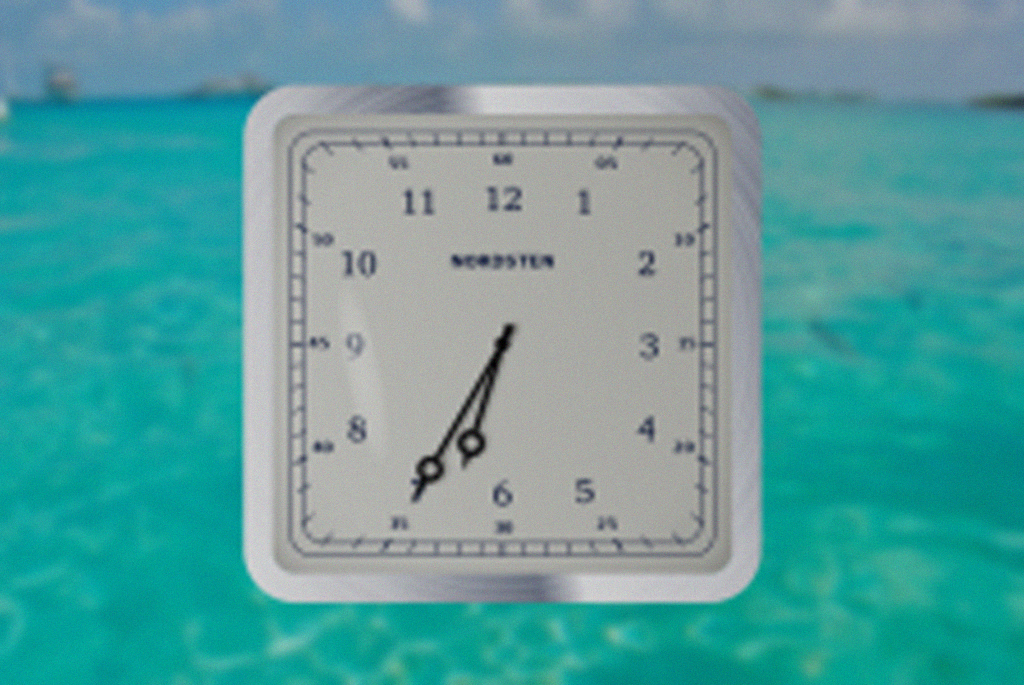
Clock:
6:35
